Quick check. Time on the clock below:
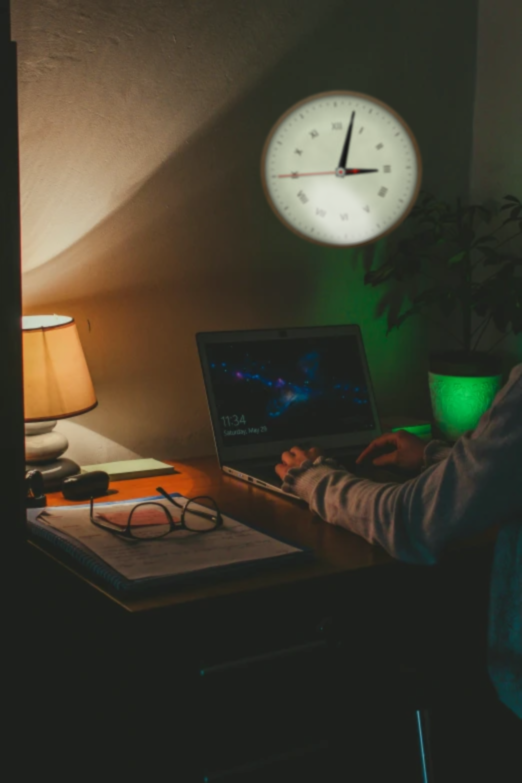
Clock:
3:02:45
